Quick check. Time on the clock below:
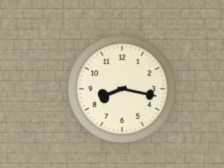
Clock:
8:17
